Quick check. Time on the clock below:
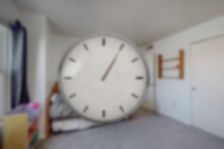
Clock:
1:05
